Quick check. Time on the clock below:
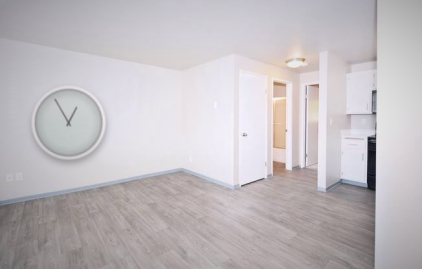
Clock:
12:55
